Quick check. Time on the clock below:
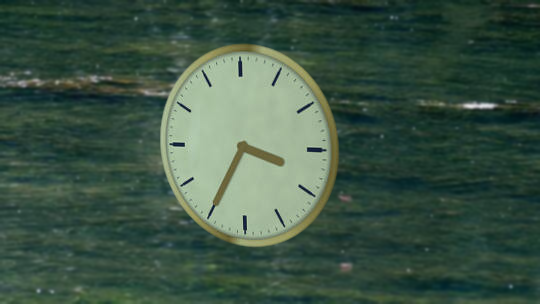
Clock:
3:35
